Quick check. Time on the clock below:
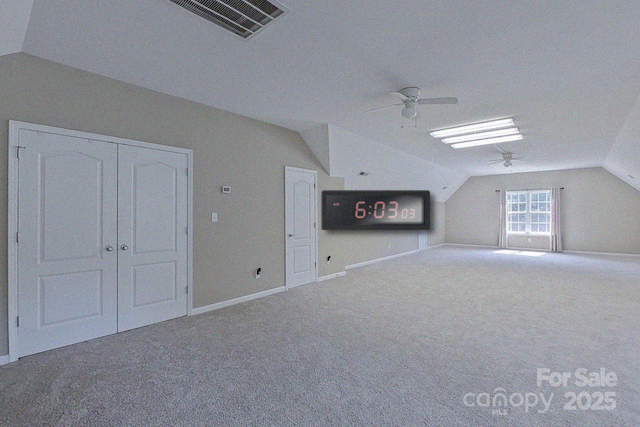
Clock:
6:03:03
